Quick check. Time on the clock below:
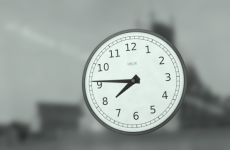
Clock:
7:46
